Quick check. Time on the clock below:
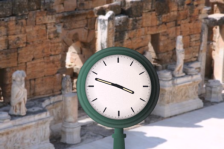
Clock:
3:48
